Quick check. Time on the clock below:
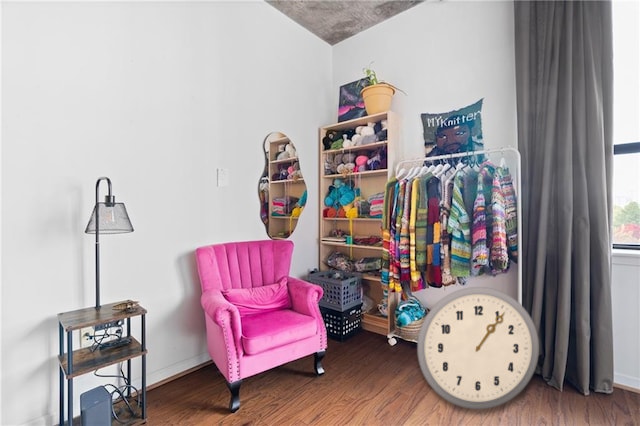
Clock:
1:06
